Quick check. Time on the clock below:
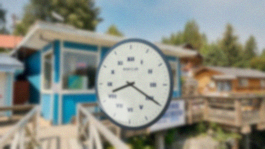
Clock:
8:20
